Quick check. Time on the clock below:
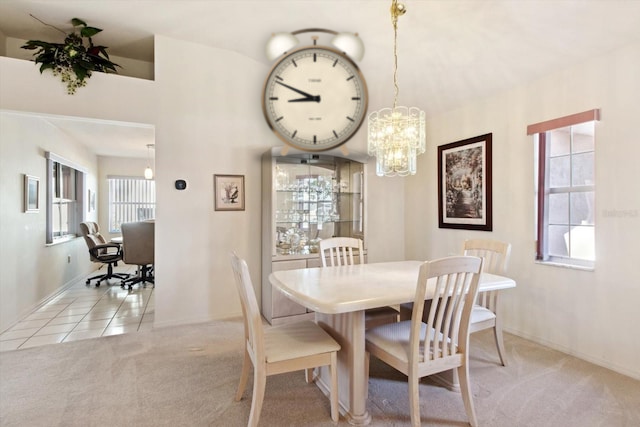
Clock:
8:49
